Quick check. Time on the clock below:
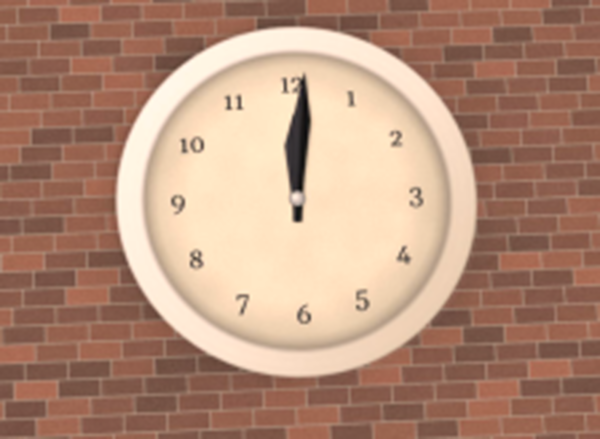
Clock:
12:01
